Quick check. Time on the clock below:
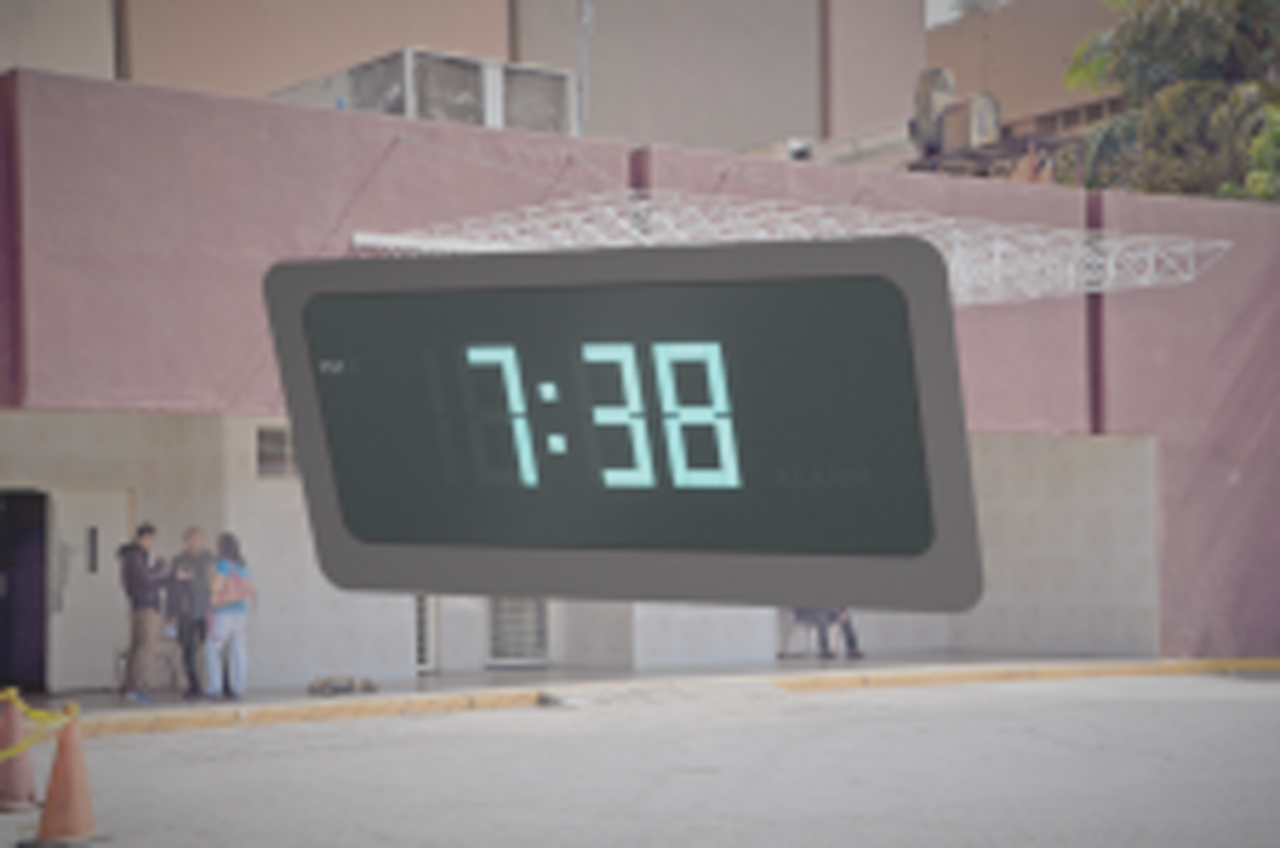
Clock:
7:38
